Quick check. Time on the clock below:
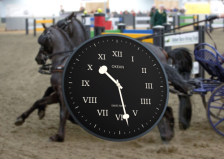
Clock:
10:28
